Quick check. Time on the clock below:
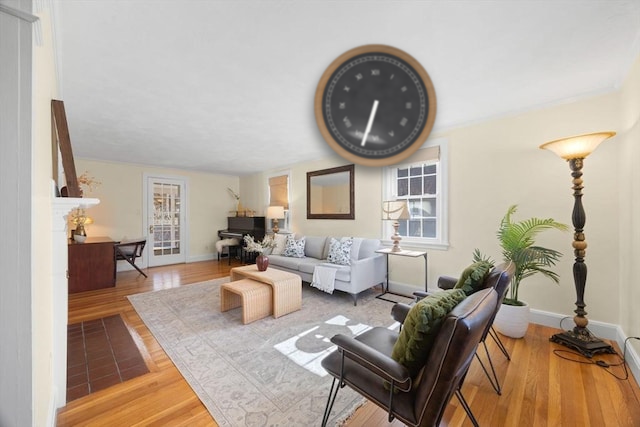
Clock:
6:33
